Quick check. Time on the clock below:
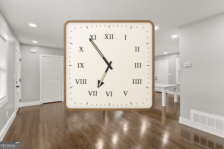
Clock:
6:54
